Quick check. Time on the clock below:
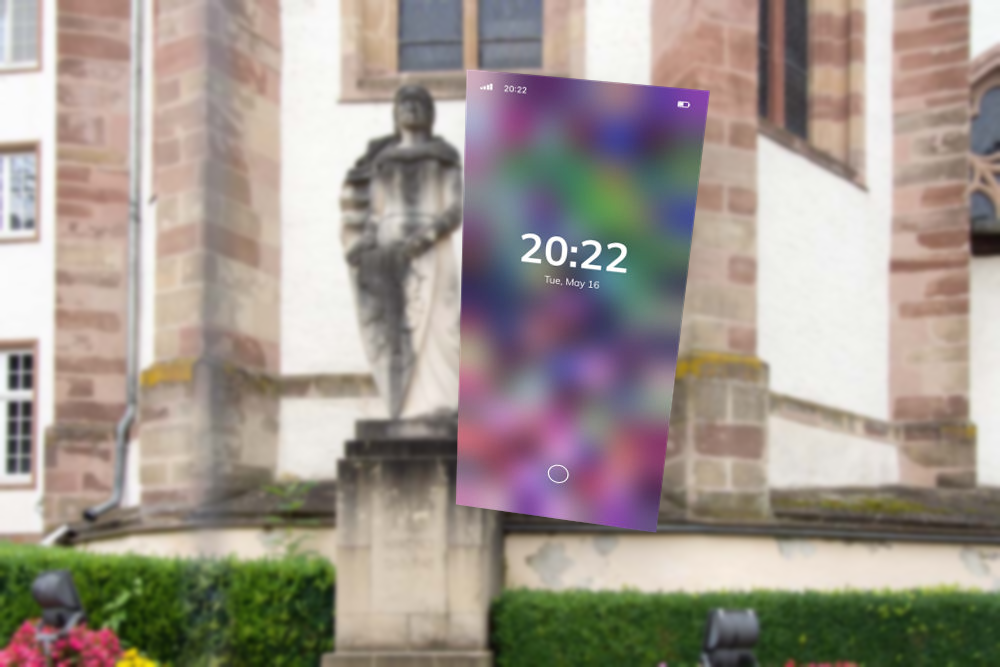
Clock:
20:22
